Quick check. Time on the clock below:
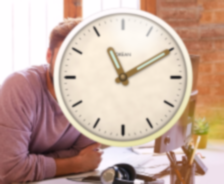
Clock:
11:10
